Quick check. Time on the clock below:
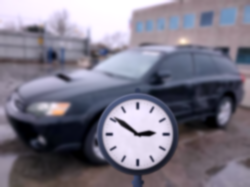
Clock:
2:51
